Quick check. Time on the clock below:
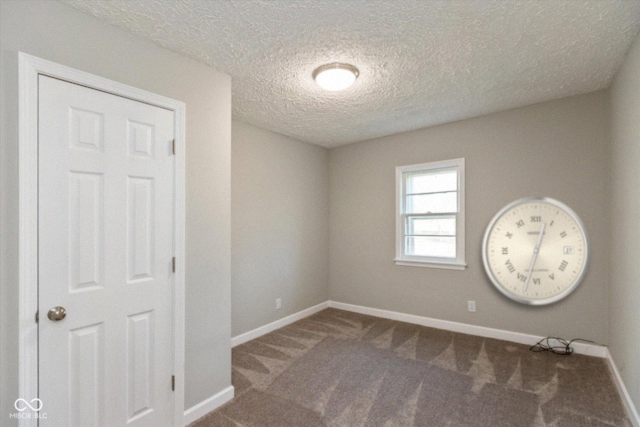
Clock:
12:33
